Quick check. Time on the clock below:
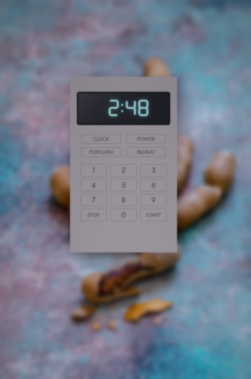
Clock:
2:48
